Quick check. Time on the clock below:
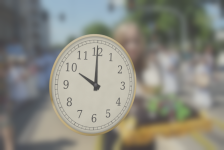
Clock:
10:00
